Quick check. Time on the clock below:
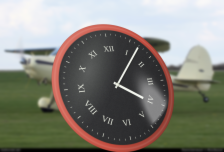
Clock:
4:07
